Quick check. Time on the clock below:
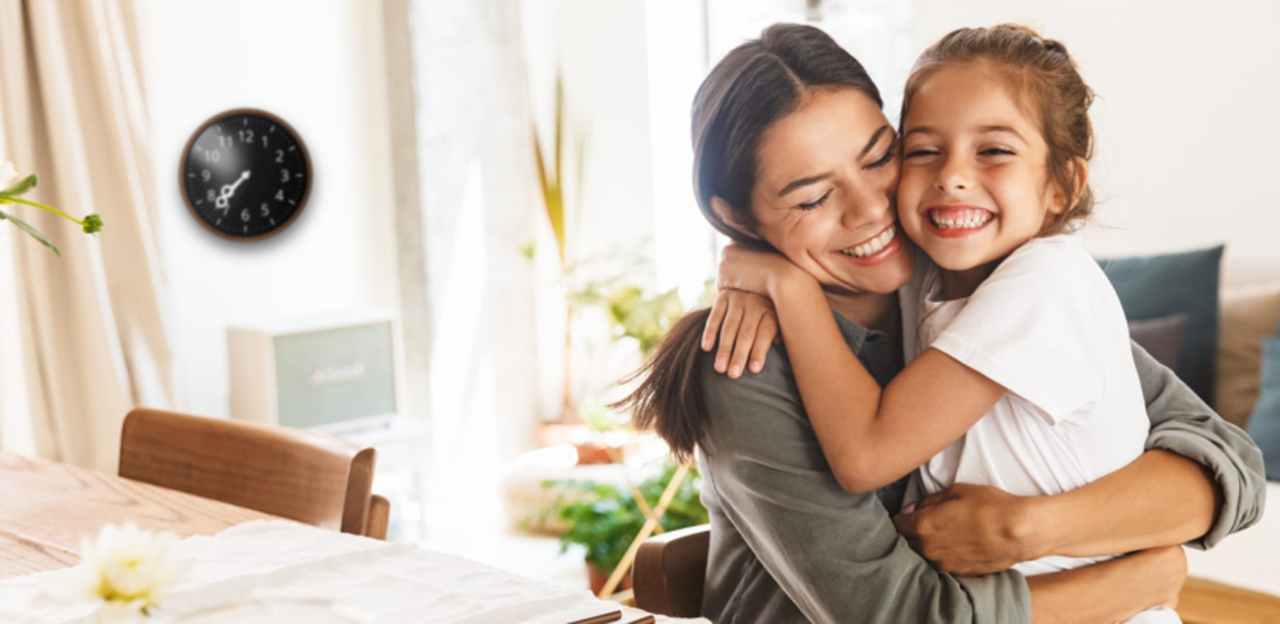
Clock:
7:37
